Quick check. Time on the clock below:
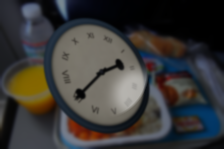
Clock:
1:35
